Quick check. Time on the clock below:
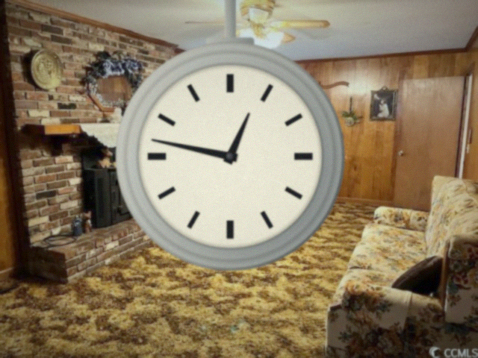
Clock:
12:47
